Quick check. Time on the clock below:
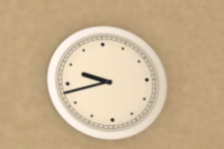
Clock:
9:43
